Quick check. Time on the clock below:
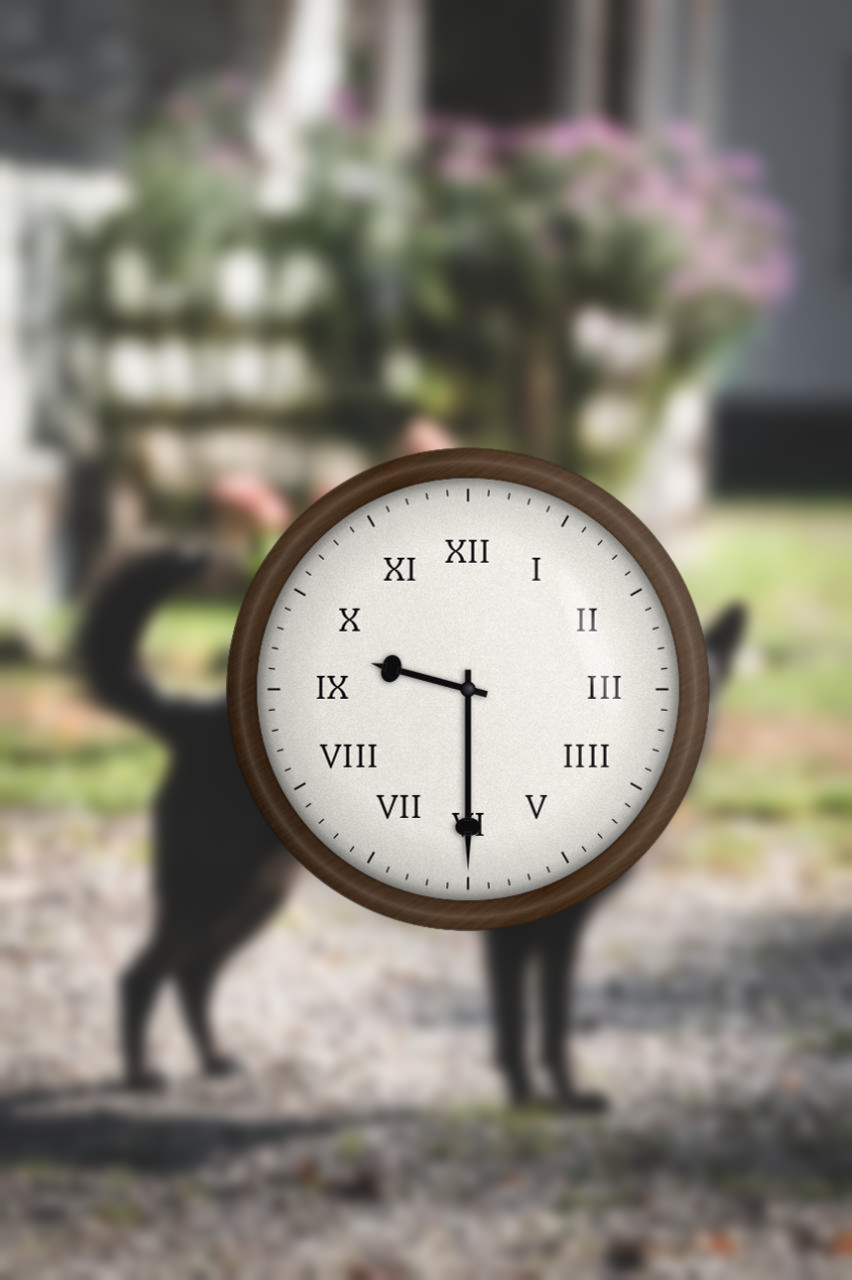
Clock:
9:30
